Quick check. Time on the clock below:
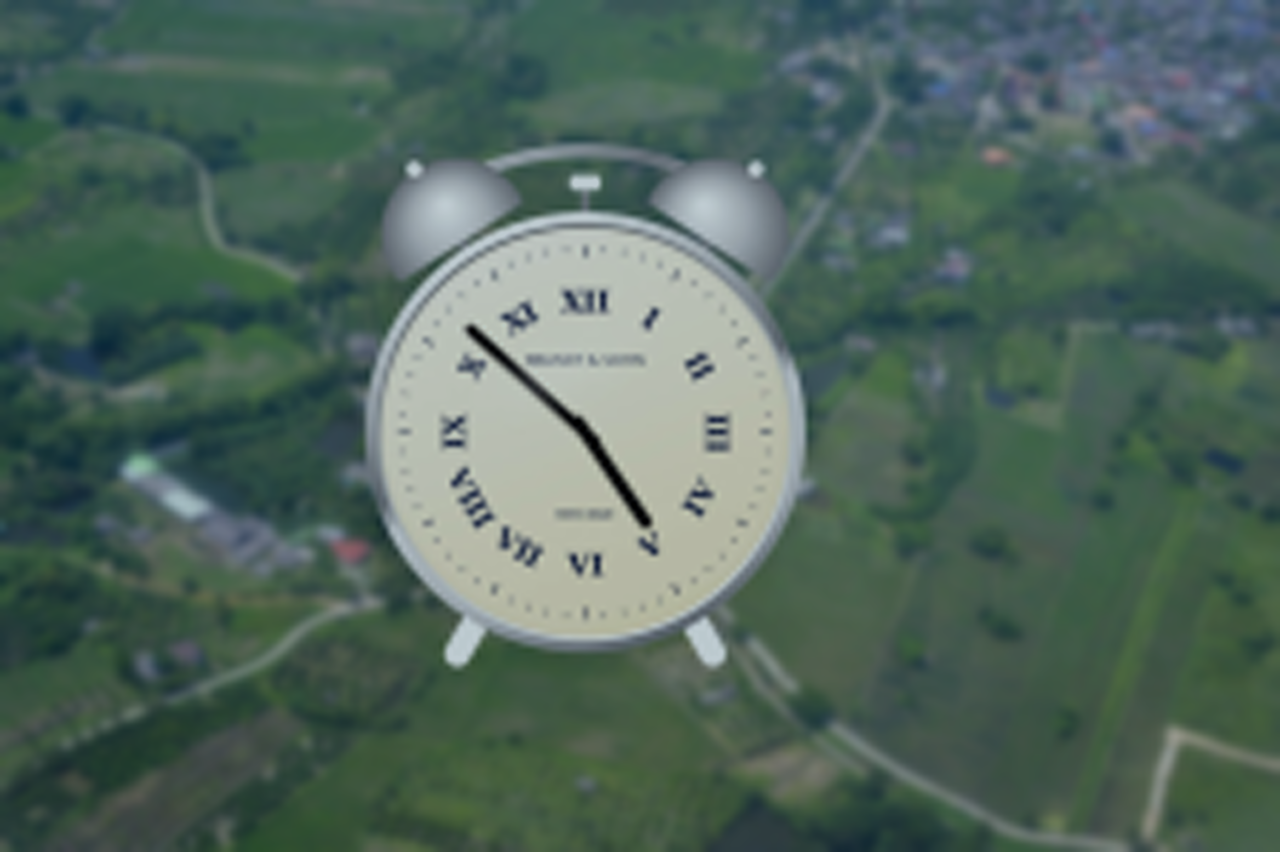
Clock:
4:52
